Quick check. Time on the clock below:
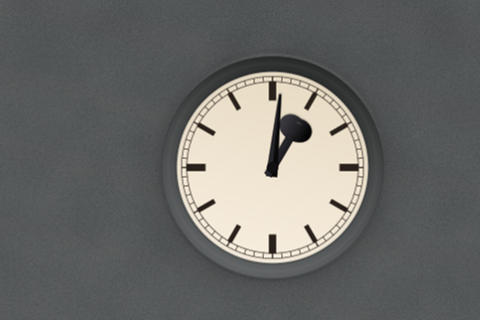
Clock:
1:01
